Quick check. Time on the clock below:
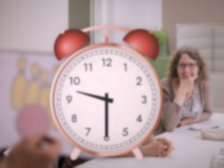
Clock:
9:30
